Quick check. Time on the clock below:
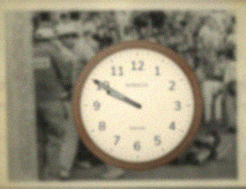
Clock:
9:50
